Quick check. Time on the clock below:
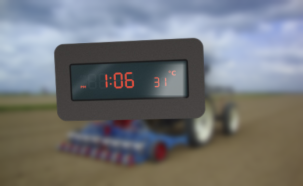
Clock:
1:06
